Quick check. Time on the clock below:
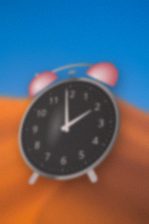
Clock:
1:59
